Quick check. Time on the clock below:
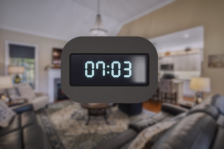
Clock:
7:03
